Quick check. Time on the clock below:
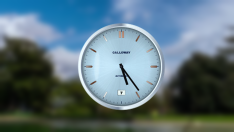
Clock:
5:24
